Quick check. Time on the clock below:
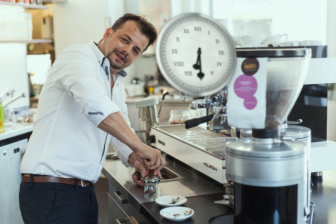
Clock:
6:30
